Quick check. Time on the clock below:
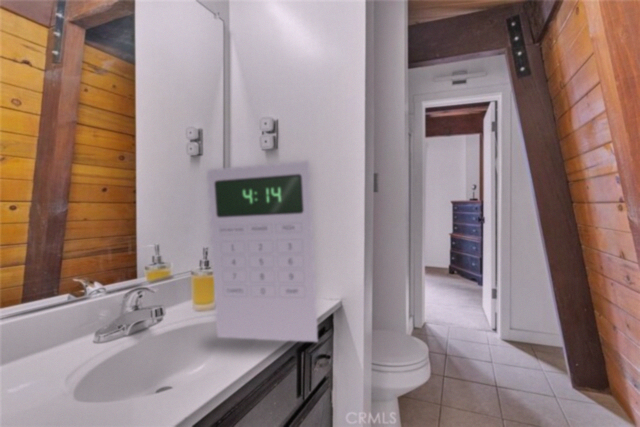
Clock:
4:14
